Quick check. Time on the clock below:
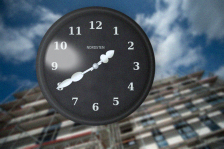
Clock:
1:40
